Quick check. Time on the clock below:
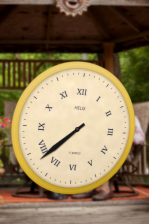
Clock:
7:38
